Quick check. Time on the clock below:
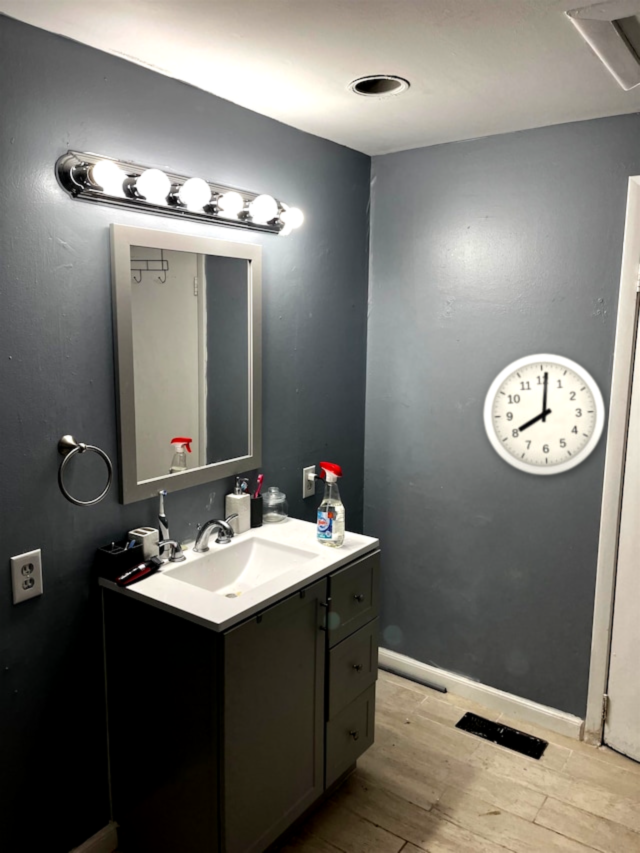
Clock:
8:01
